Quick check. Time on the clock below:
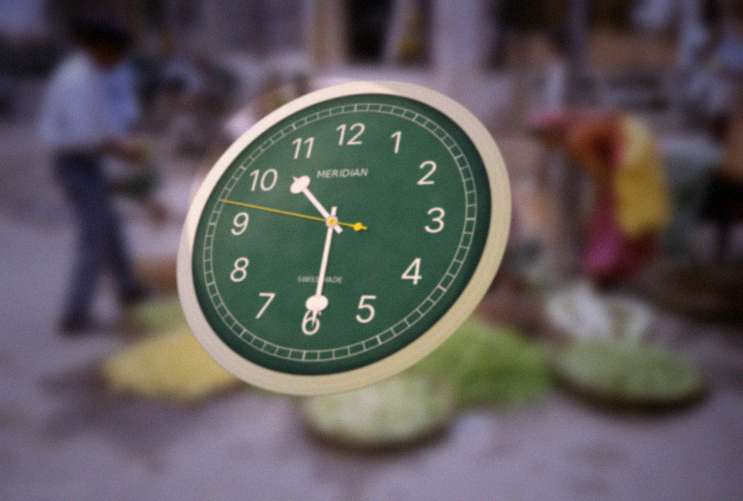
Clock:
10:29:47
